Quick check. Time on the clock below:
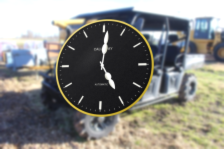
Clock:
5:01
